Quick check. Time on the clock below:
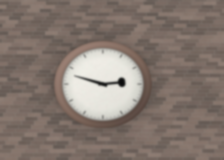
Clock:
2:48
